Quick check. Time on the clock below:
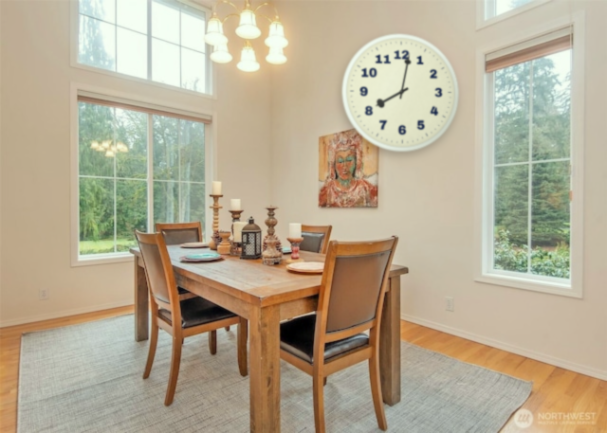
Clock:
8:02
